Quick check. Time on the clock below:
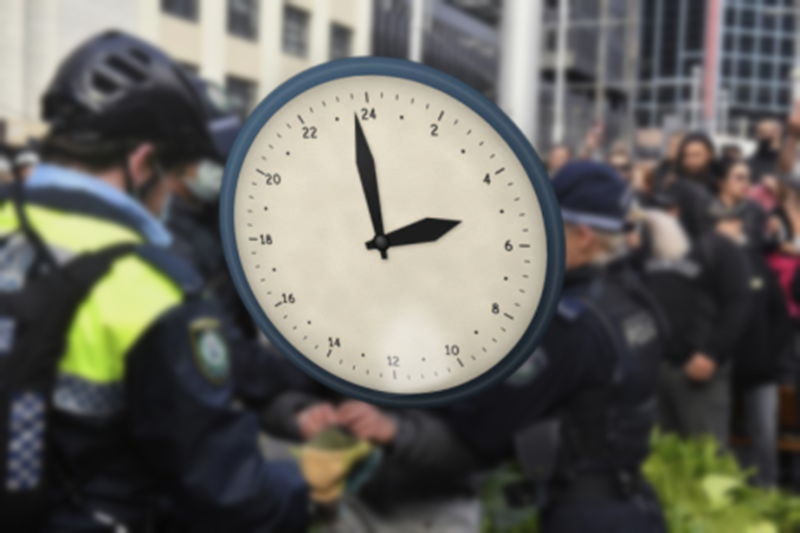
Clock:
4:59
